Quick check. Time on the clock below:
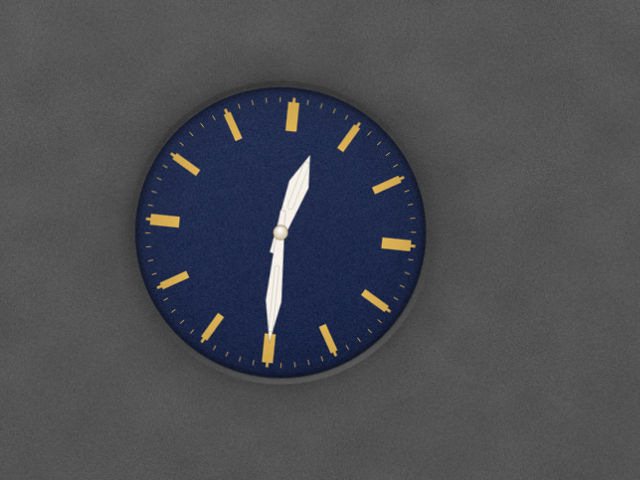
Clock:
12:30
